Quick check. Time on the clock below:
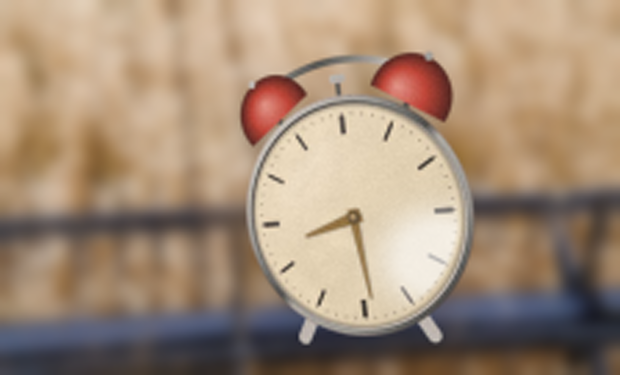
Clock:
8:29
